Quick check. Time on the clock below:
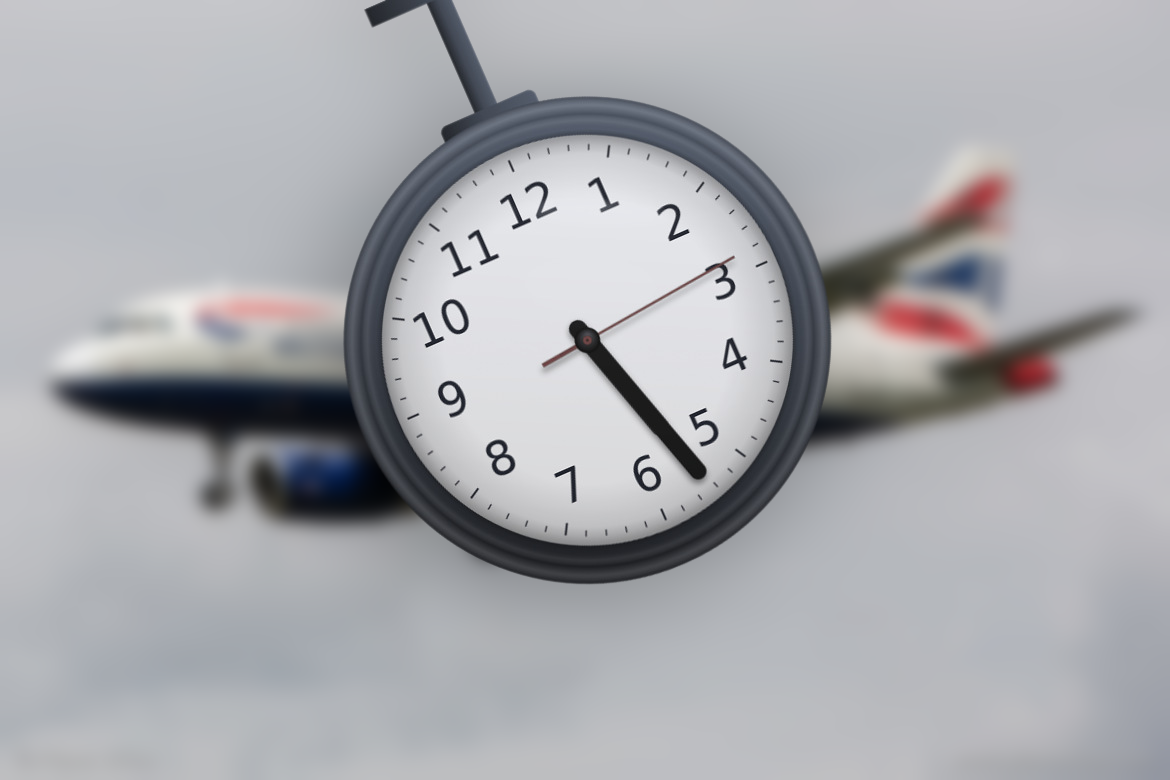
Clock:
5:27:14
